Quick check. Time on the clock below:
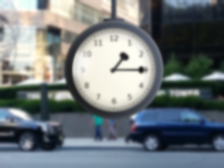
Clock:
1:15
